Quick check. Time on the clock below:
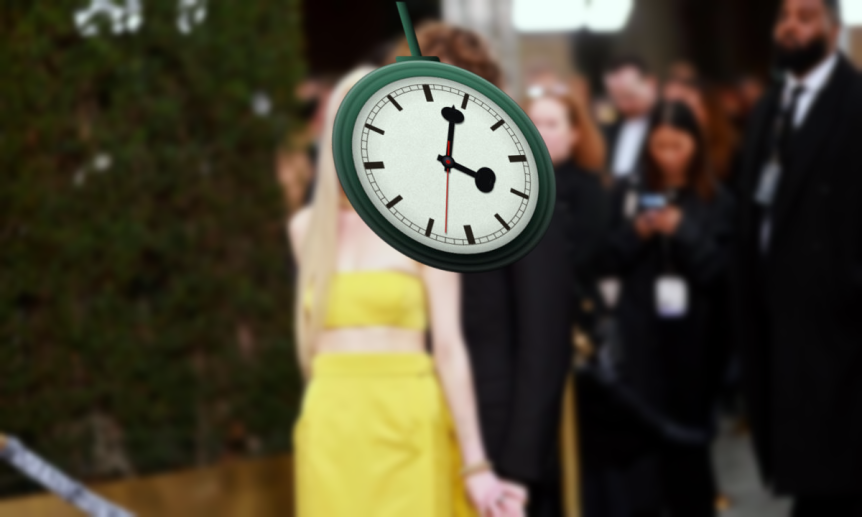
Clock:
4:03:33
